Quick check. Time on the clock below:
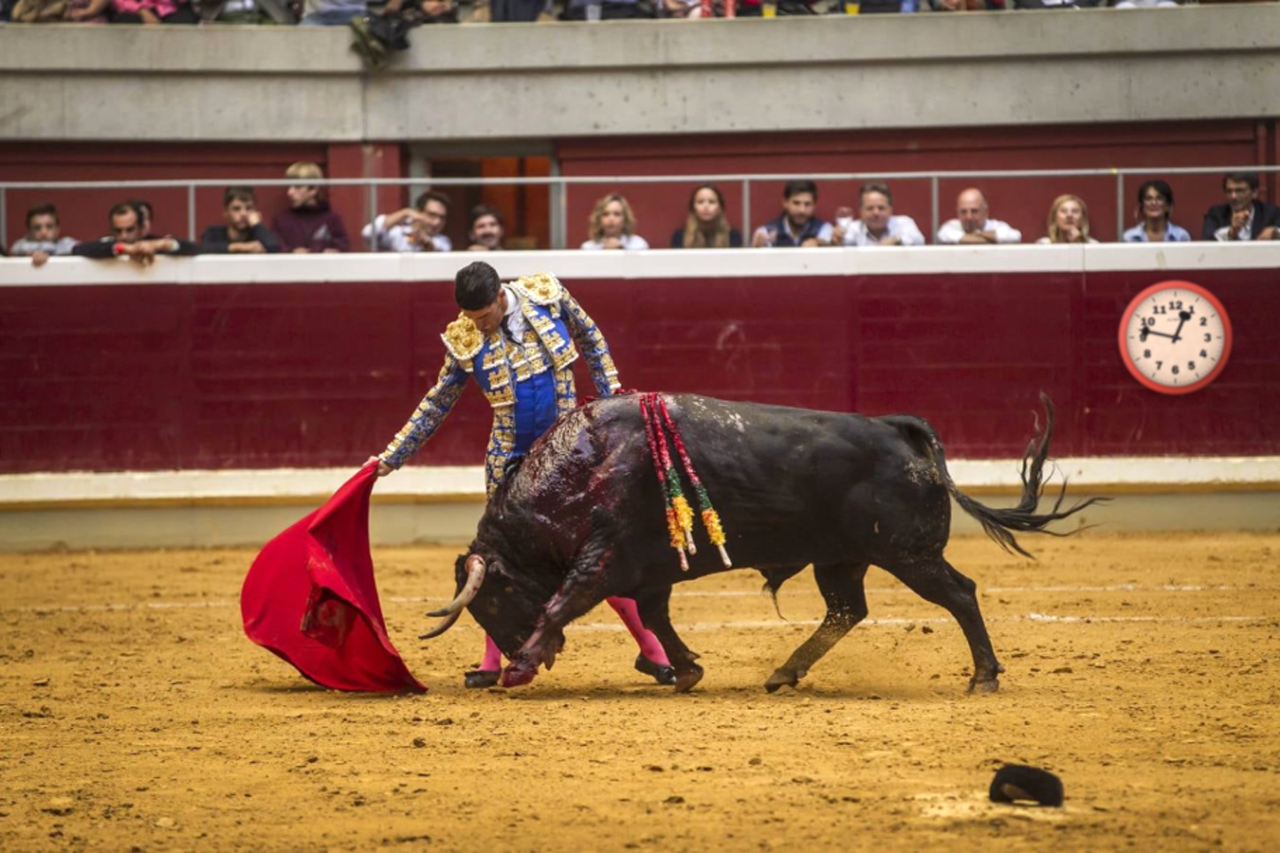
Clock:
12:47
